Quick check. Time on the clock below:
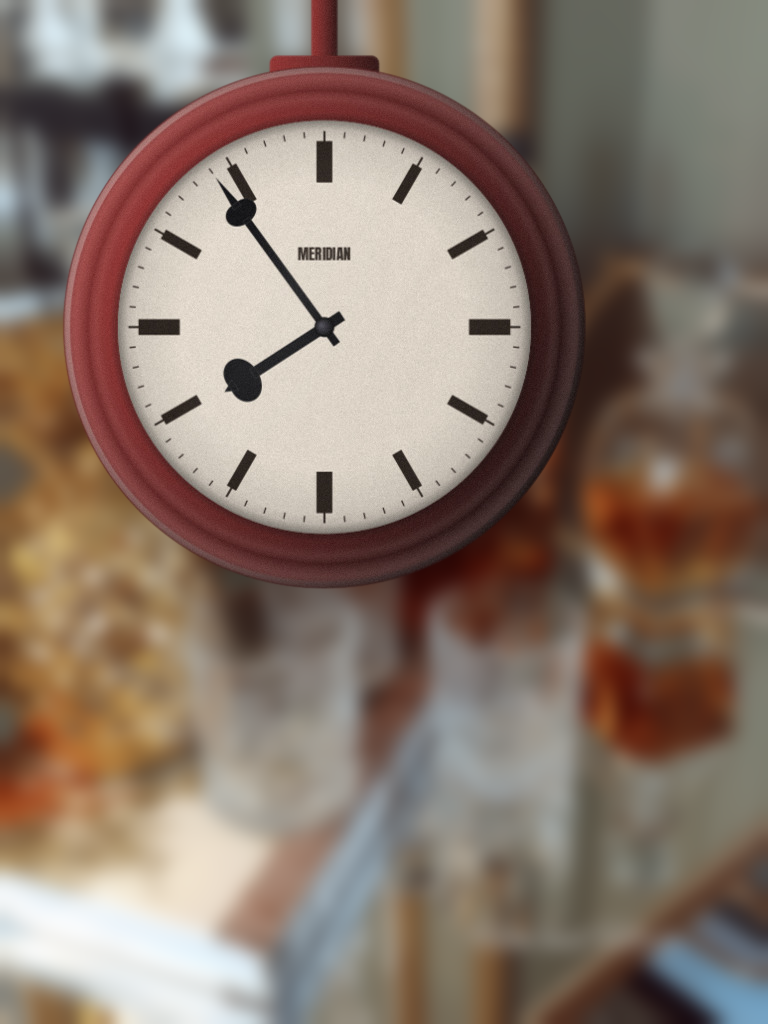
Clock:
7:54
